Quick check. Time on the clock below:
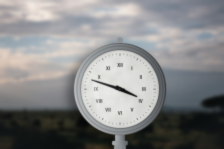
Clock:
3:48
